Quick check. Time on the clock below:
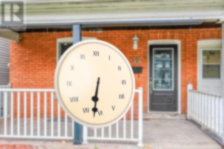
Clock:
6:32
